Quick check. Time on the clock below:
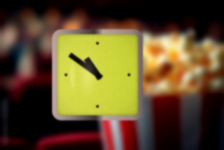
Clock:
10:51
